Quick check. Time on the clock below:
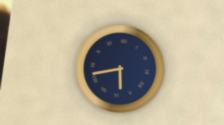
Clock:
5:42
